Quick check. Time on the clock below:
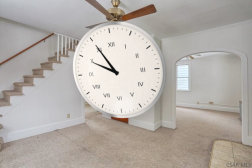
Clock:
9:55
